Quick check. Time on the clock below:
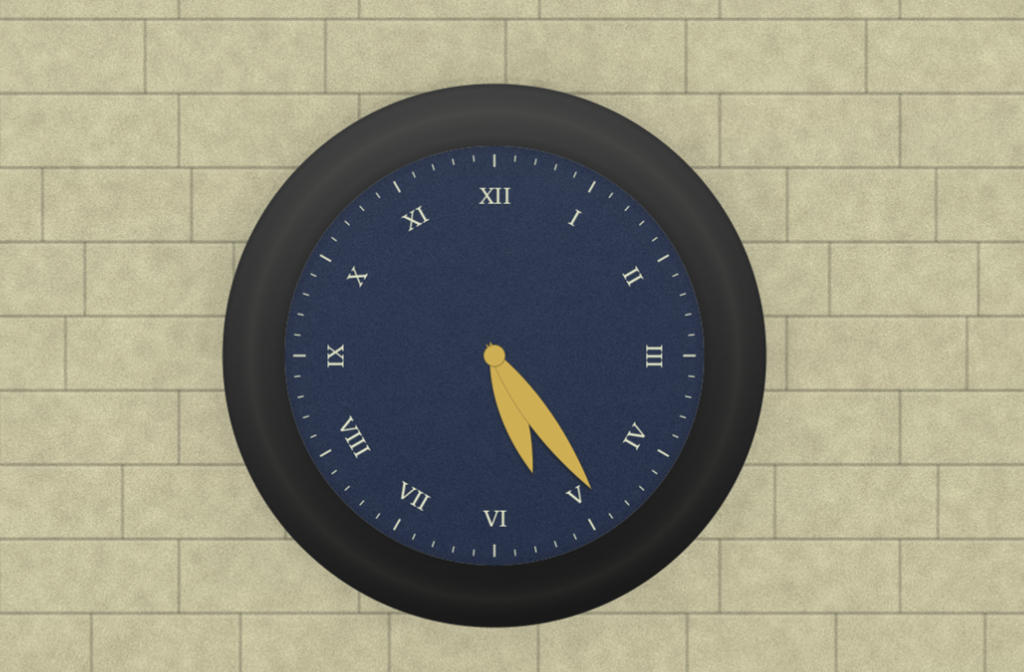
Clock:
5:24
